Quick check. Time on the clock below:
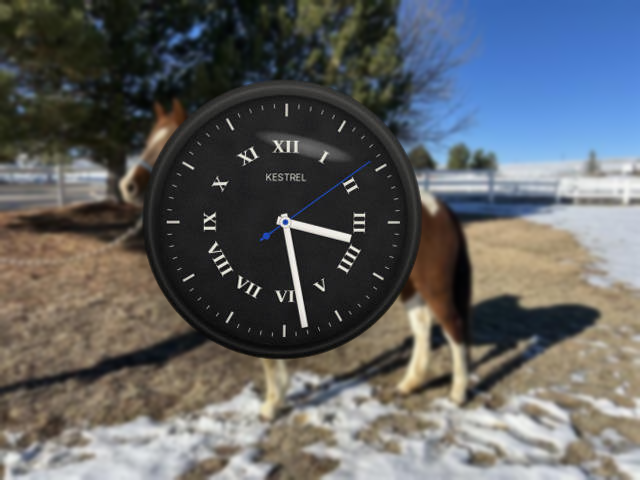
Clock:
3:28:09
